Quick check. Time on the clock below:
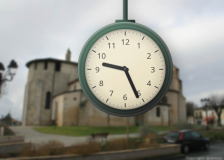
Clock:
9:26
